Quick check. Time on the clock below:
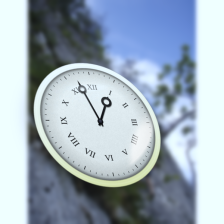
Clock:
12:57
